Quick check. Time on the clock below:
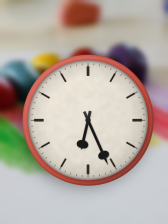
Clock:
6:26
